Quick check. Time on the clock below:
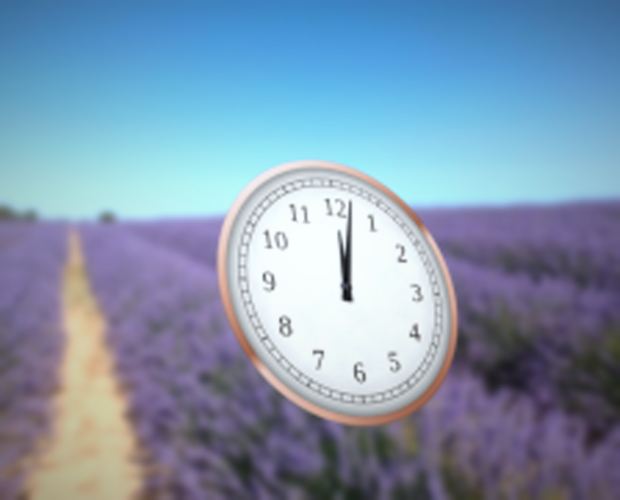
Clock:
12:02
